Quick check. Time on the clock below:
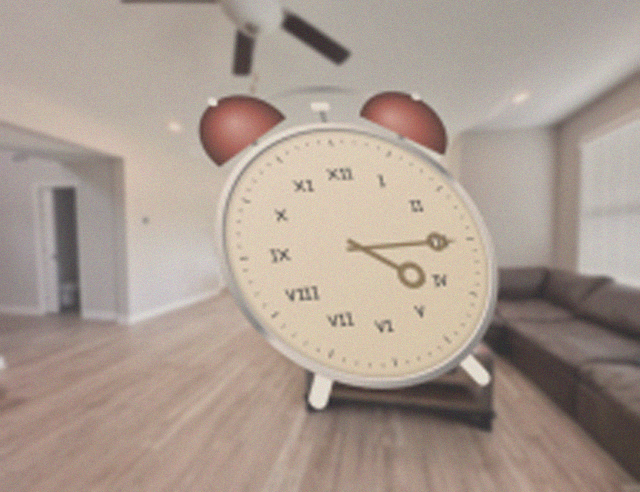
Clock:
4:15
